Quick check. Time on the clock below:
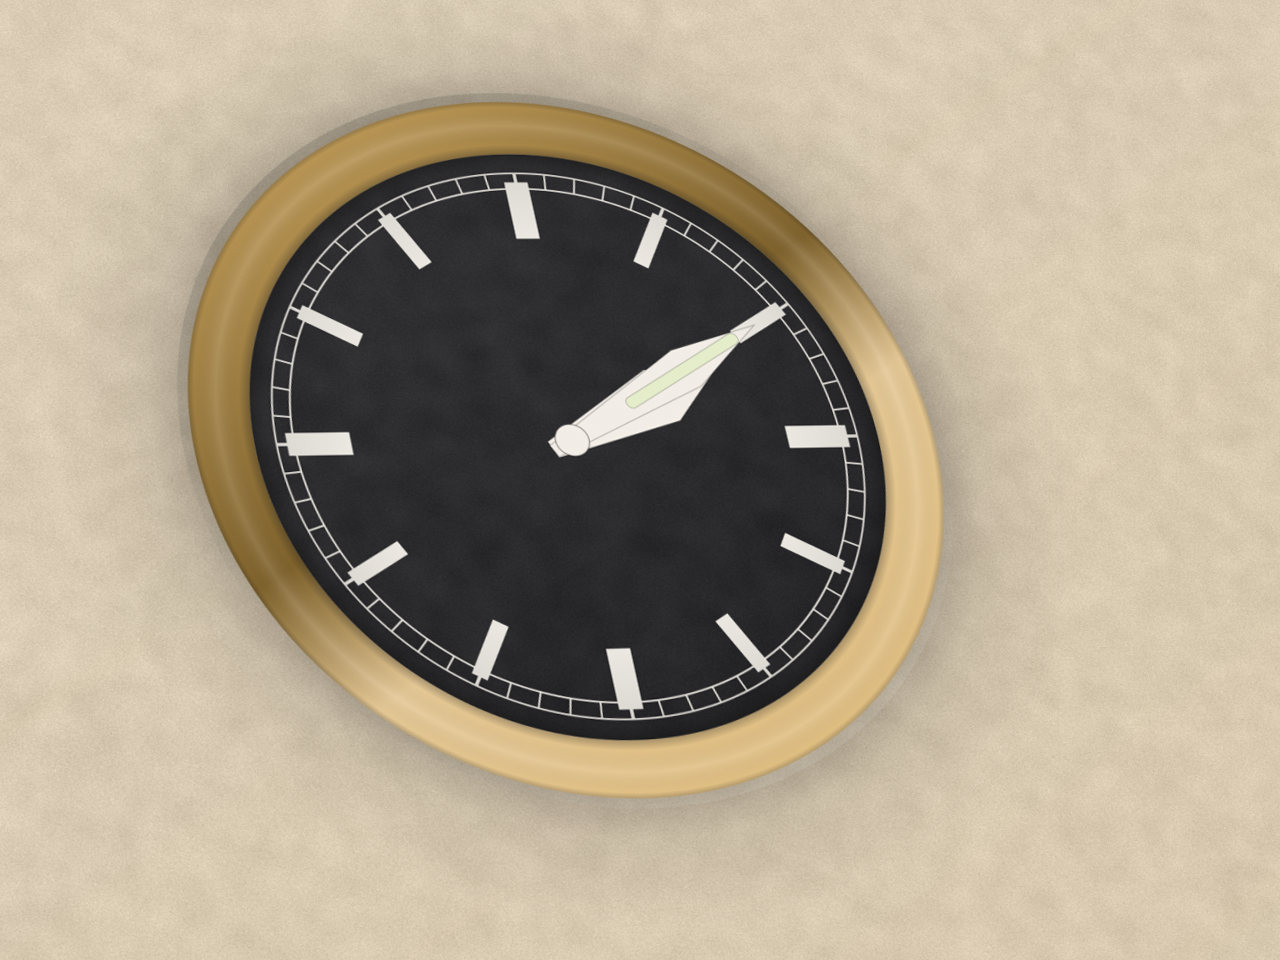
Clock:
2:10
